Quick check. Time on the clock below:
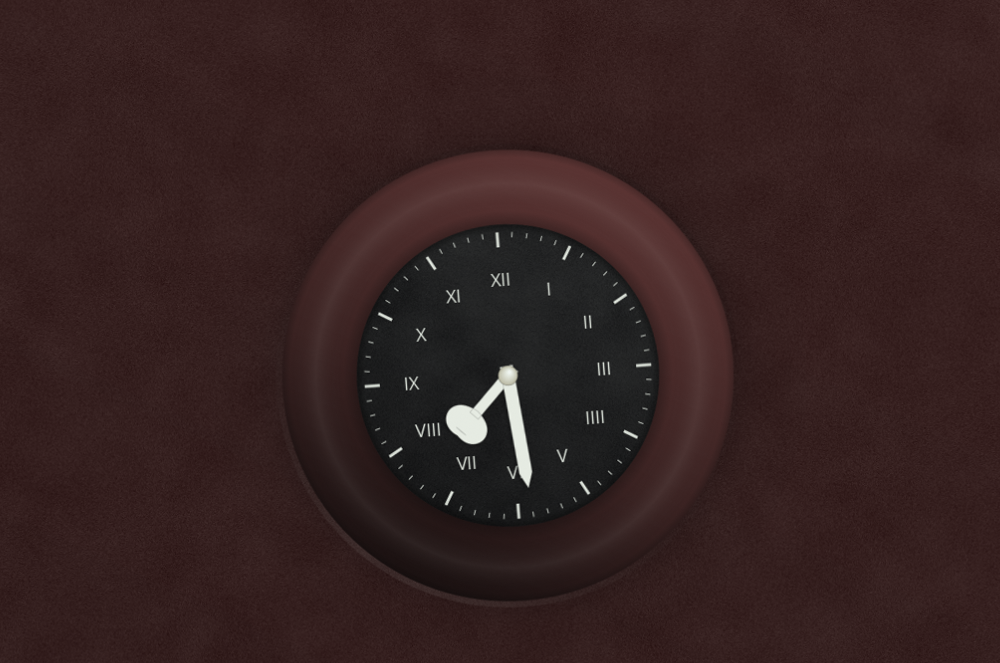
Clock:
7:29
